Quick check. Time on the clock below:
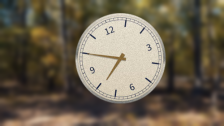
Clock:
7:50
